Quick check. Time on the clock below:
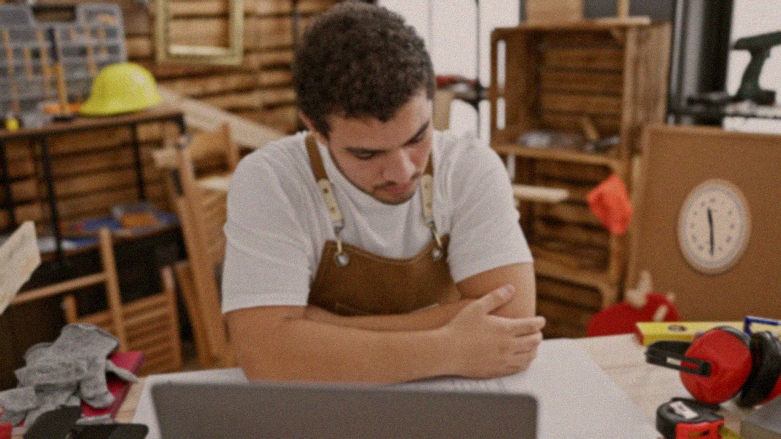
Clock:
11:29
